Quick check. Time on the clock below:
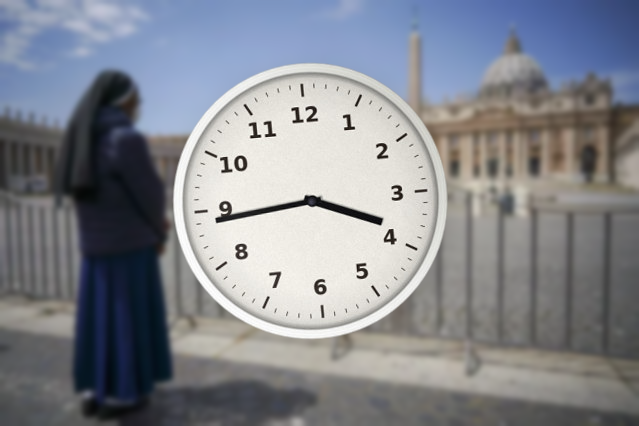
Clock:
3:44
